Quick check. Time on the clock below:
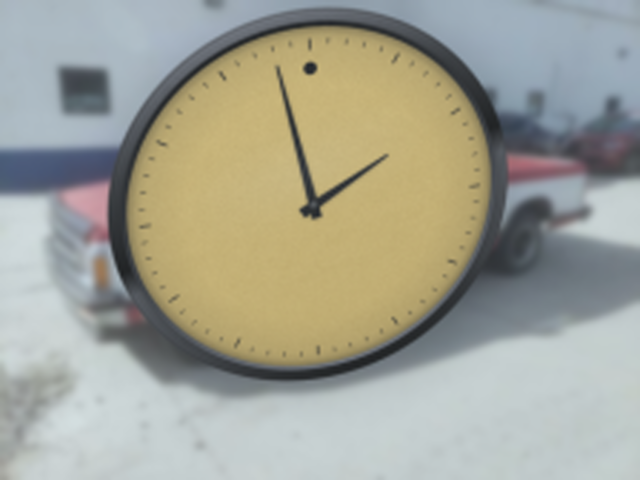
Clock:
1:58
